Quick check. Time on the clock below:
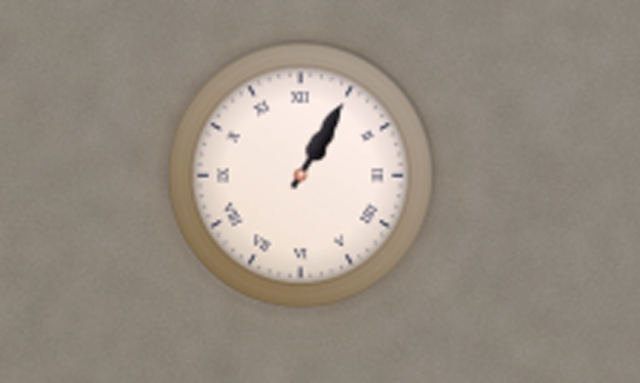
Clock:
1:05
